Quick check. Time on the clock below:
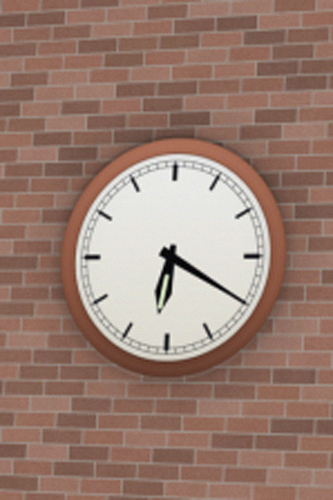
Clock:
6:20
